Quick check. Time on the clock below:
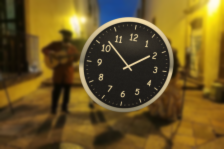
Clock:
1:52
